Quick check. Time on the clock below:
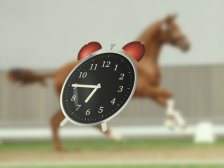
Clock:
6:45
